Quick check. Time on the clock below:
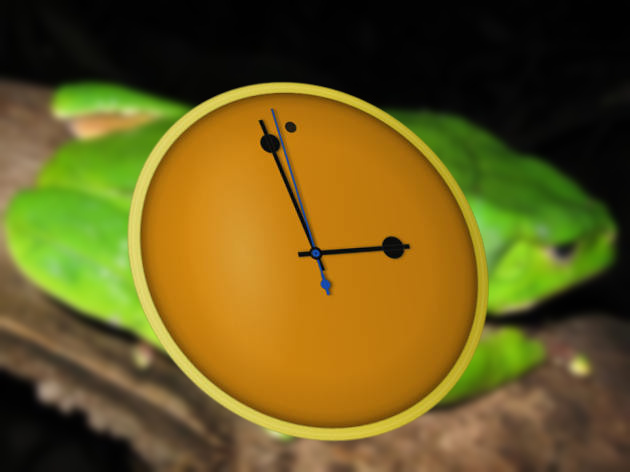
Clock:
2:57:59
